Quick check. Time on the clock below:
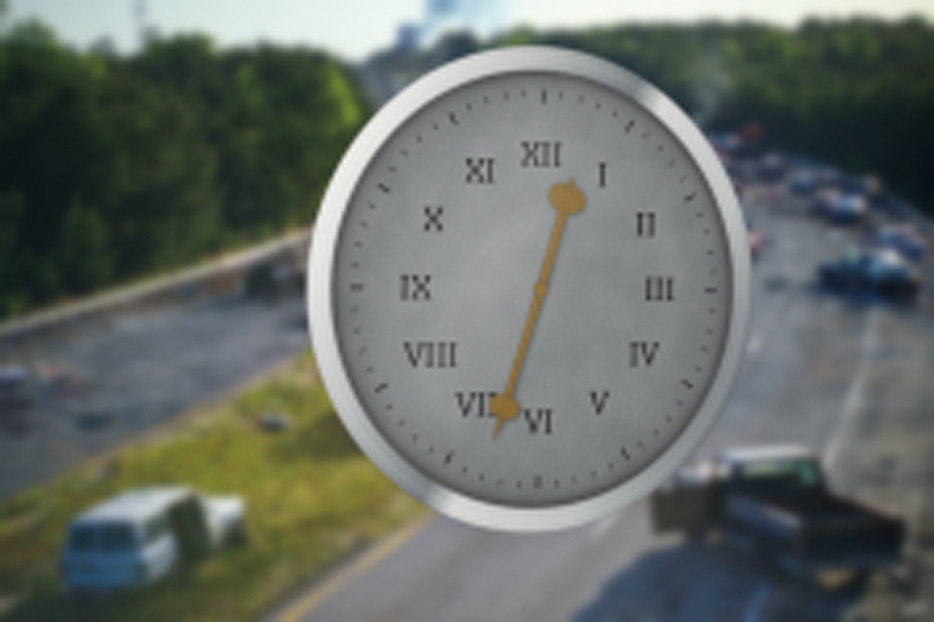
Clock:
12:33
